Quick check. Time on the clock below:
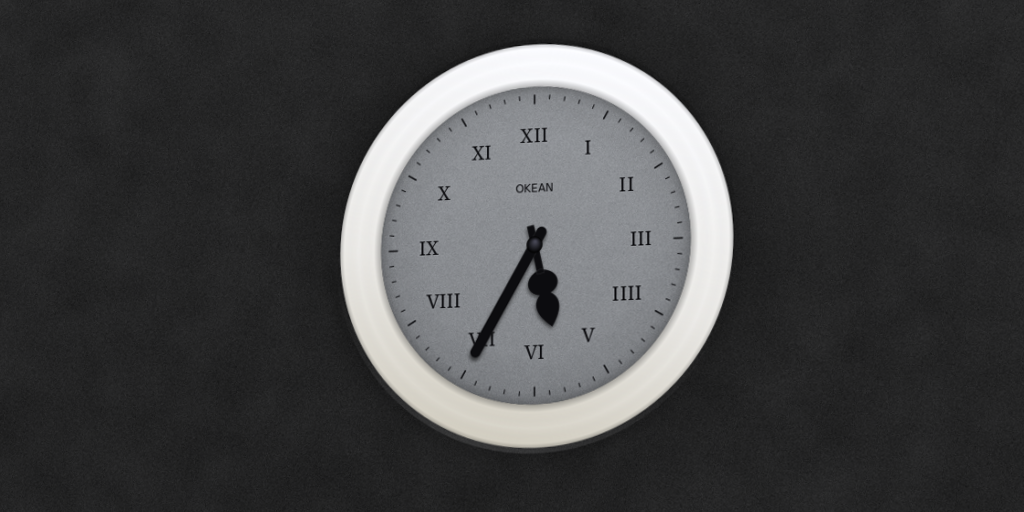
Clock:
5:35
